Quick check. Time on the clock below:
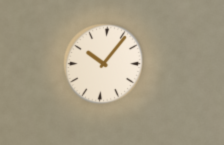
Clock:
10:06
